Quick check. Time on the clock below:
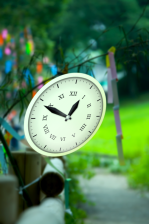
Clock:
12:49
